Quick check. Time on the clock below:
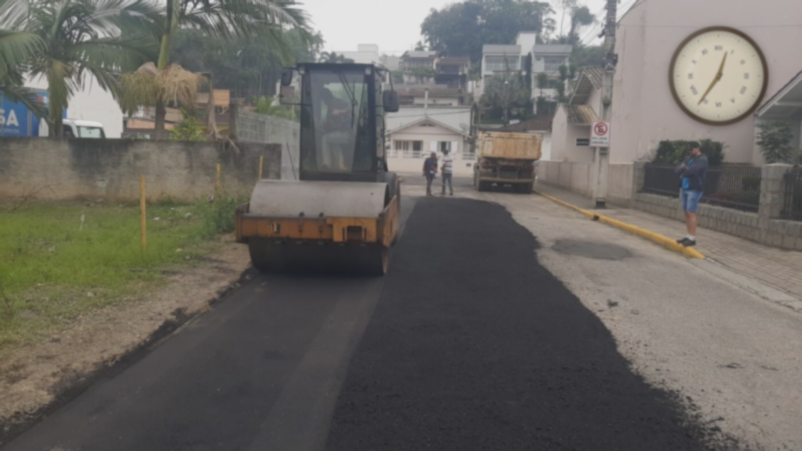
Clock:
12:36
